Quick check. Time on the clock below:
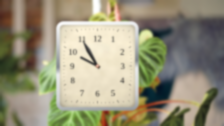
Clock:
9:55
